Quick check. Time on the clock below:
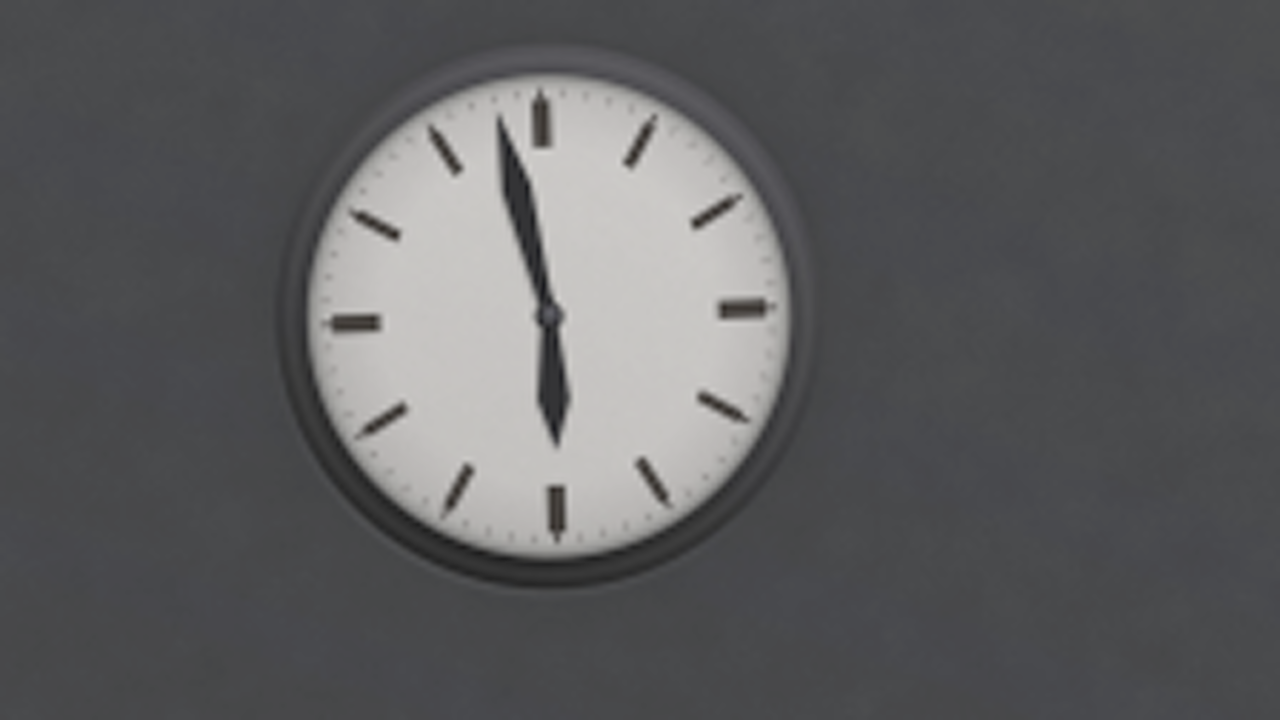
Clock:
5:58
